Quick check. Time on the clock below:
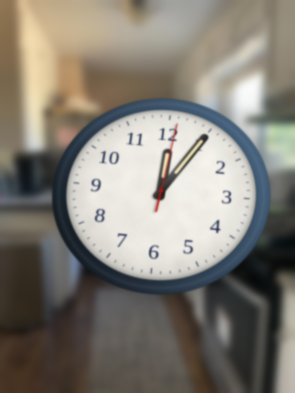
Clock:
12:05:01
